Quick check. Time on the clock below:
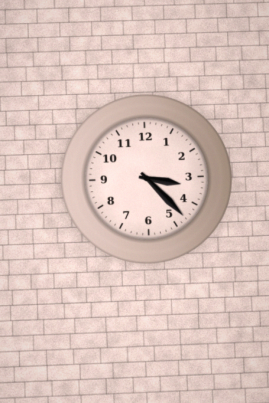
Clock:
3:23
